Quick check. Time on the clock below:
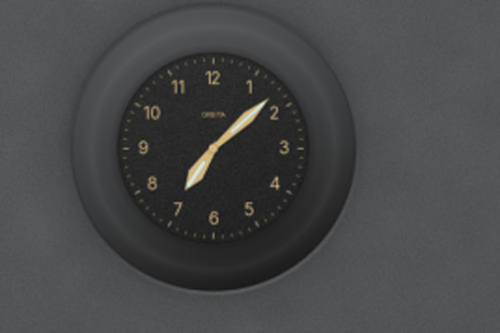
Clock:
7:08
